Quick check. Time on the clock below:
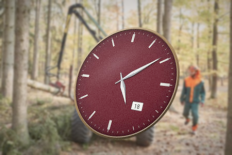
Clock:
5:09
